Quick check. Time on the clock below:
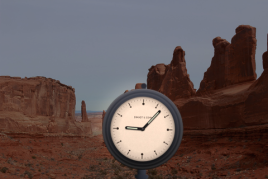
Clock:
9:07
